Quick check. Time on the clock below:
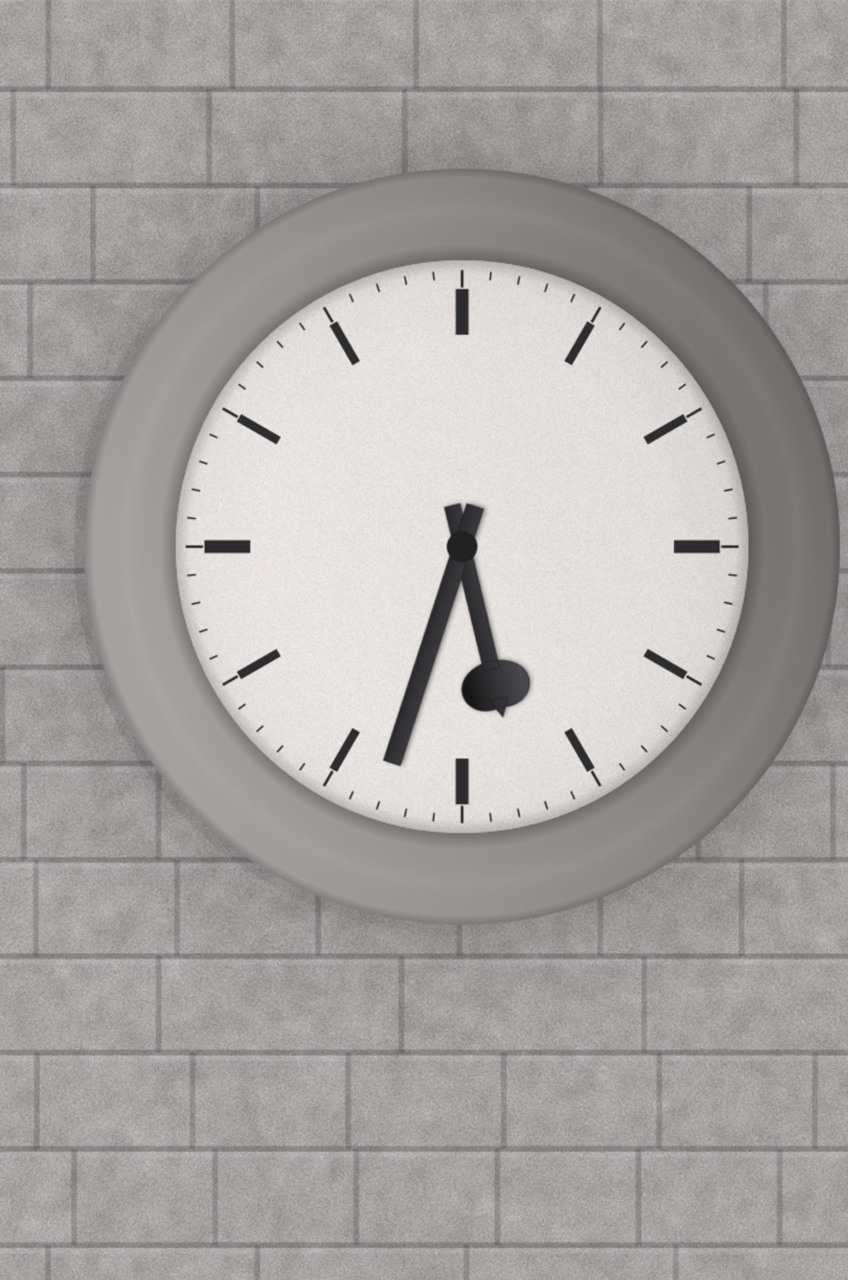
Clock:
5:33
